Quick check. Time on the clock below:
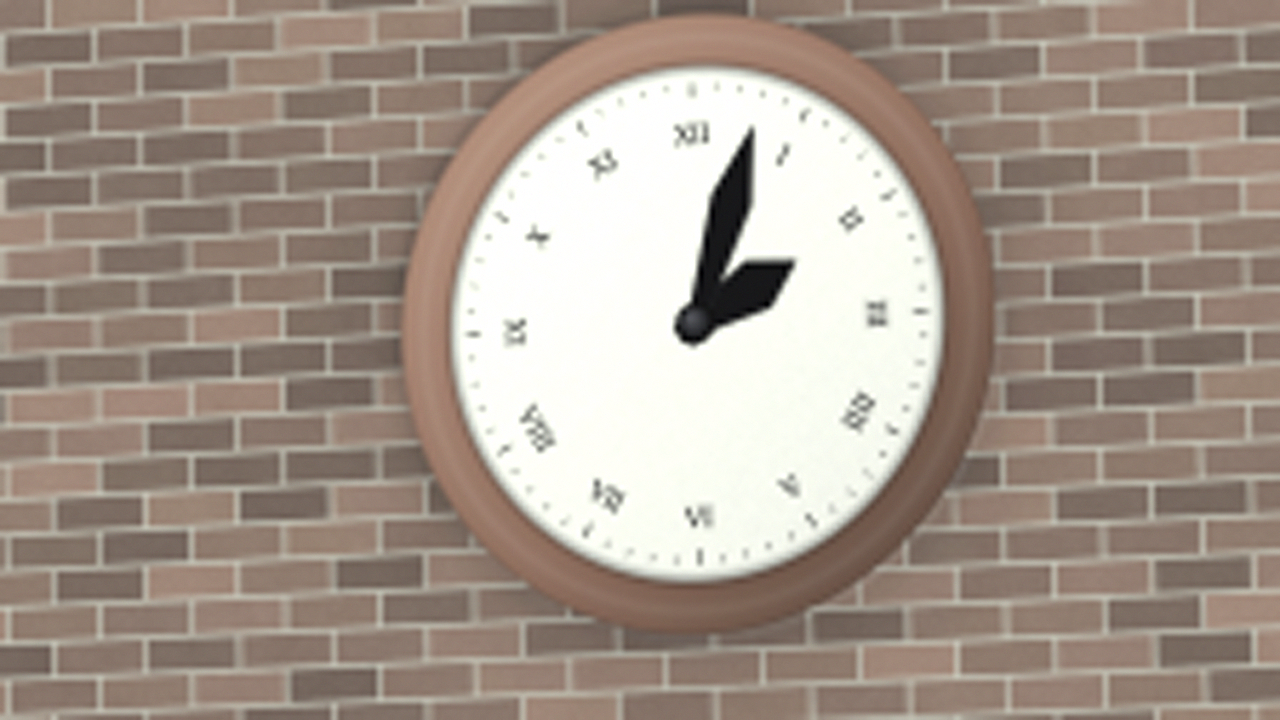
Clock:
2:03
